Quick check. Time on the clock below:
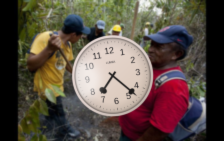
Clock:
7:23
